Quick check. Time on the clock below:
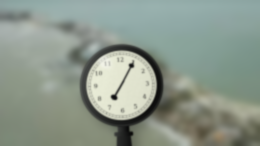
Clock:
7:05
